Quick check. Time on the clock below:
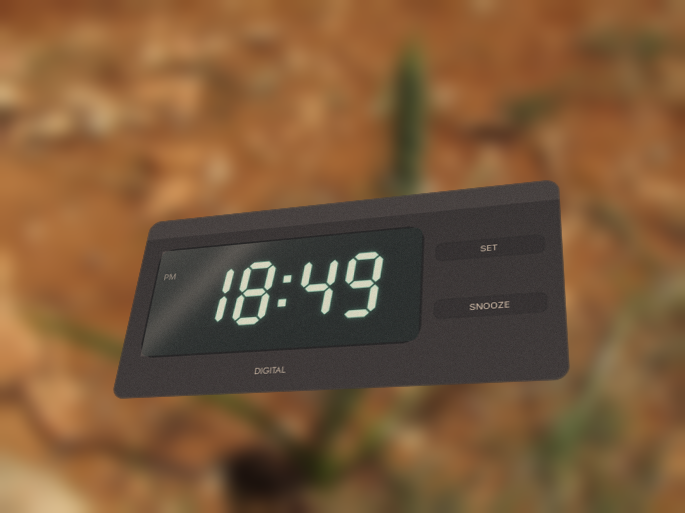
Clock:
18:49
